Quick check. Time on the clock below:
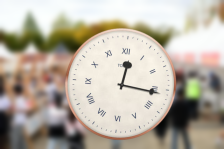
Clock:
12:16
